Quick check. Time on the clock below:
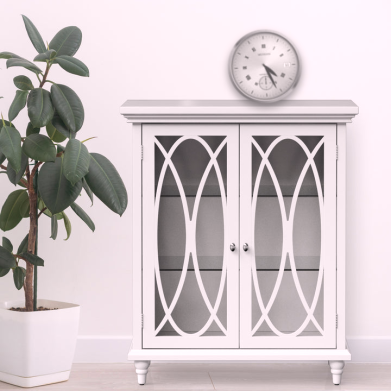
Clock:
4:26
